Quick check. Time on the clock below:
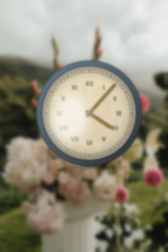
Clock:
4:07
